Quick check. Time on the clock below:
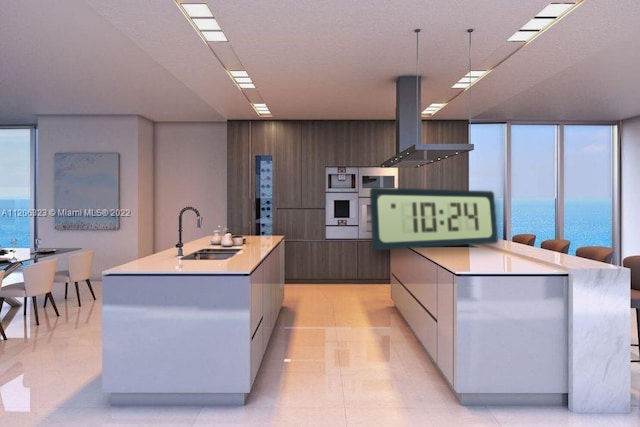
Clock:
10:24
